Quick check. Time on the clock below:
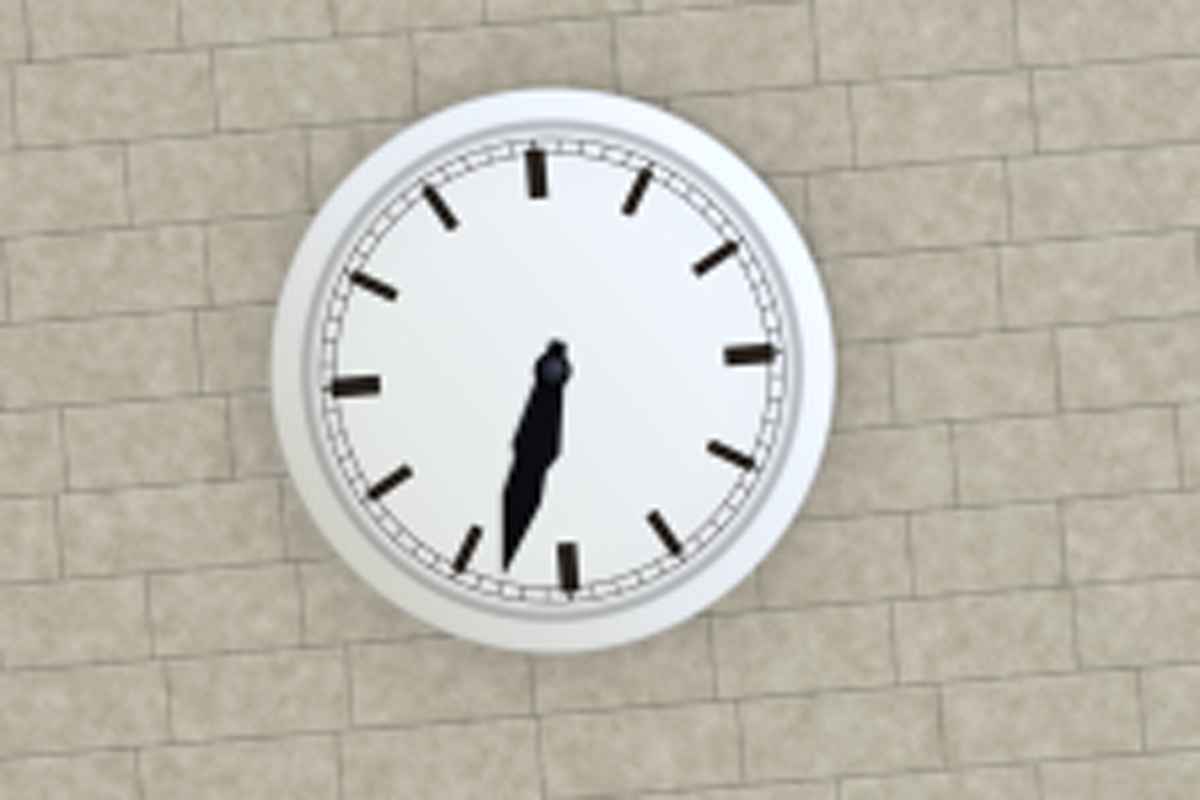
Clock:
6:33
